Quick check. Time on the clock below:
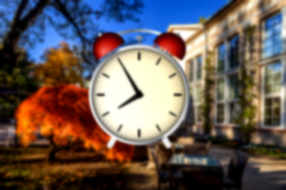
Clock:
7:55
